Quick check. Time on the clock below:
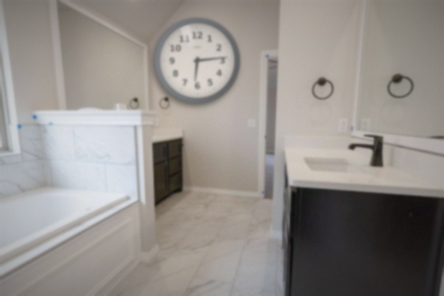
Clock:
6:14
